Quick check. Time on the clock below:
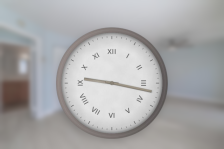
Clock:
9:17
